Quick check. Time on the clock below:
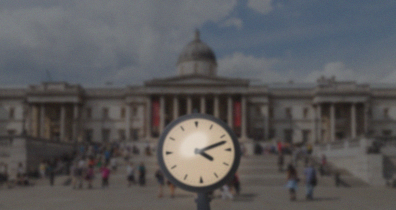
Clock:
4:12
